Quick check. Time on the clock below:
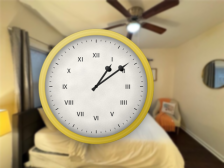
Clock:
1:09
